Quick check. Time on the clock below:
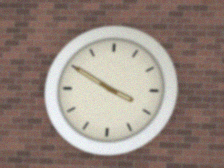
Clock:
3:50
